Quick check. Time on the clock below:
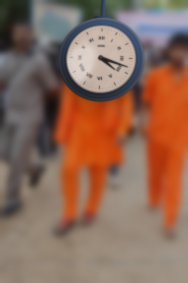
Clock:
4:18
